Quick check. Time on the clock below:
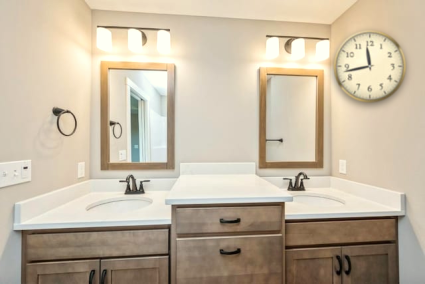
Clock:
11:43
